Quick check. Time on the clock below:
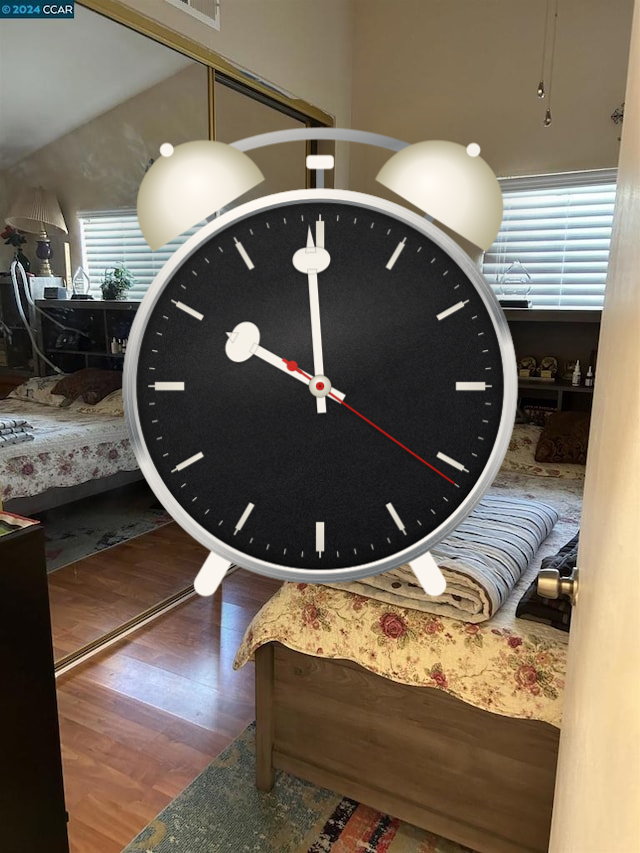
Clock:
9:59:21
